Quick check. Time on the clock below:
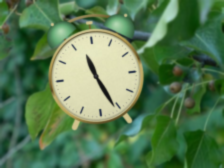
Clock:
11:26
